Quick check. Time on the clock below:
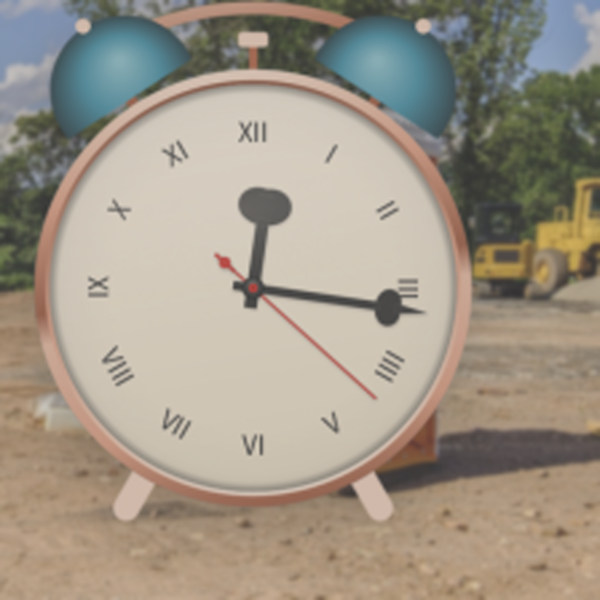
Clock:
12:16:22
